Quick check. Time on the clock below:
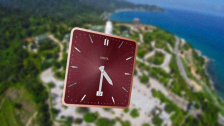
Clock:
4:30
